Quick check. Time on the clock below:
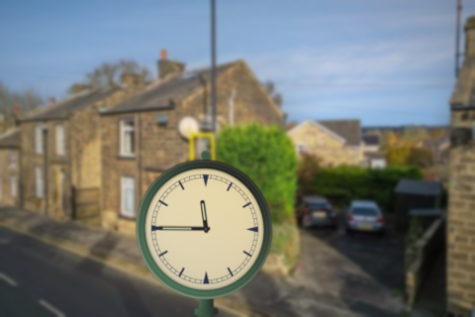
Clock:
11:45
